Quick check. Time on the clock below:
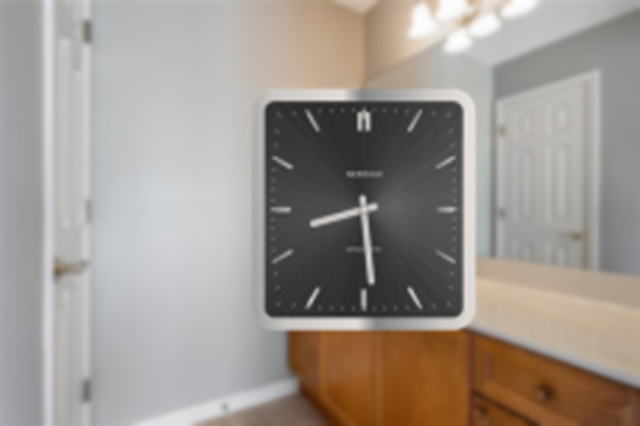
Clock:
8:29
